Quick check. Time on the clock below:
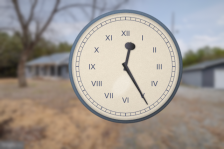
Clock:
12:25
